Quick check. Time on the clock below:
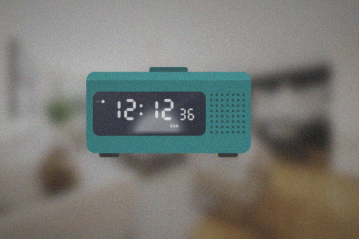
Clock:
12:12:36
